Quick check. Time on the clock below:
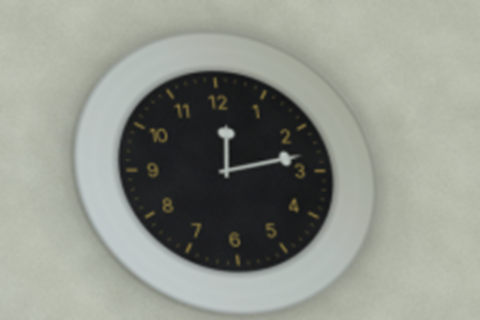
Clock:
12:13
